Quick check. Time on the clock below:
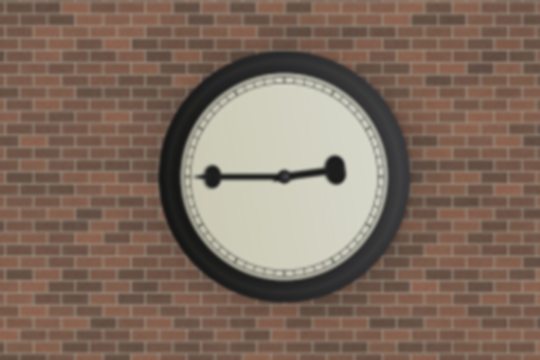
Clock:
2:45
